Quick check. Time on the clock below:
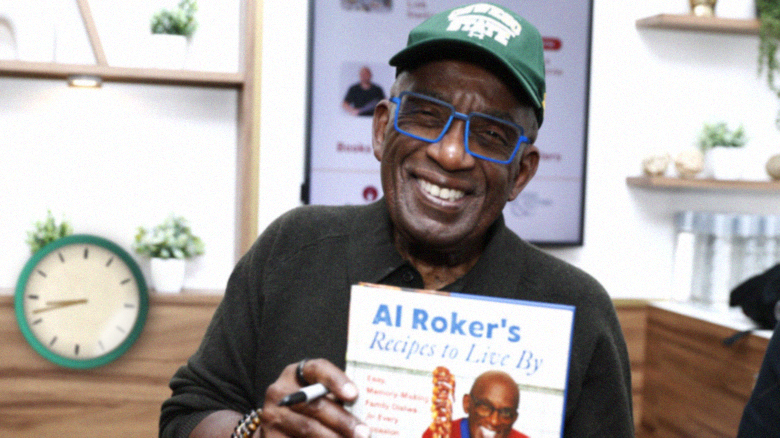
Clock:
8:42
